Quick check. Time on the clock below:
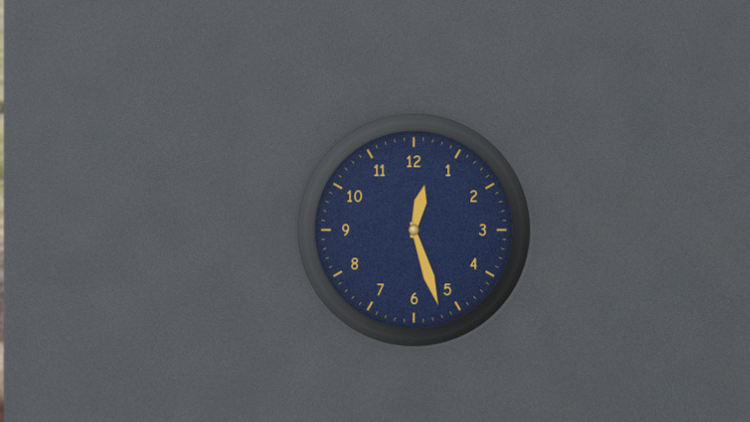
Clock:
12:27
